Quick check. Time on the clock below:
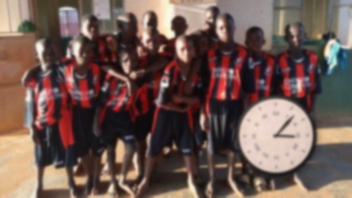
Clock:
3:07
